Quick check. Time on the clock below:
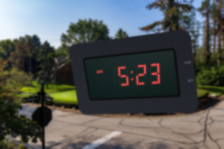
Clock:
5:23
